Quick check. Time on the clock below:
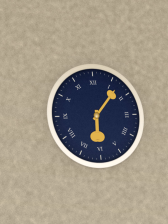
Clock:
6:07
